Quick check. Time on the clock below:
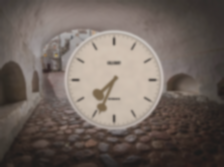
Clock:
7:34
